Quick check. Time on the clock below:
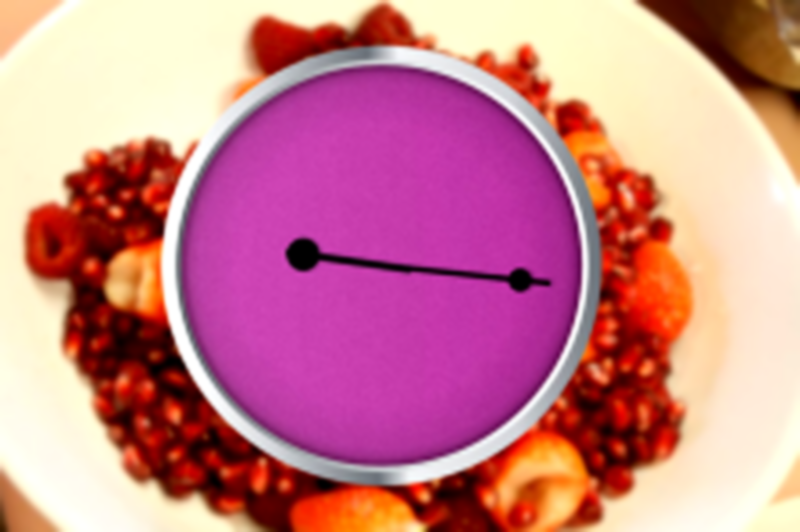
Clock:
9:16
